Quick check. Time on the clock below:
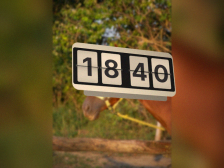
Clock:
18:40
